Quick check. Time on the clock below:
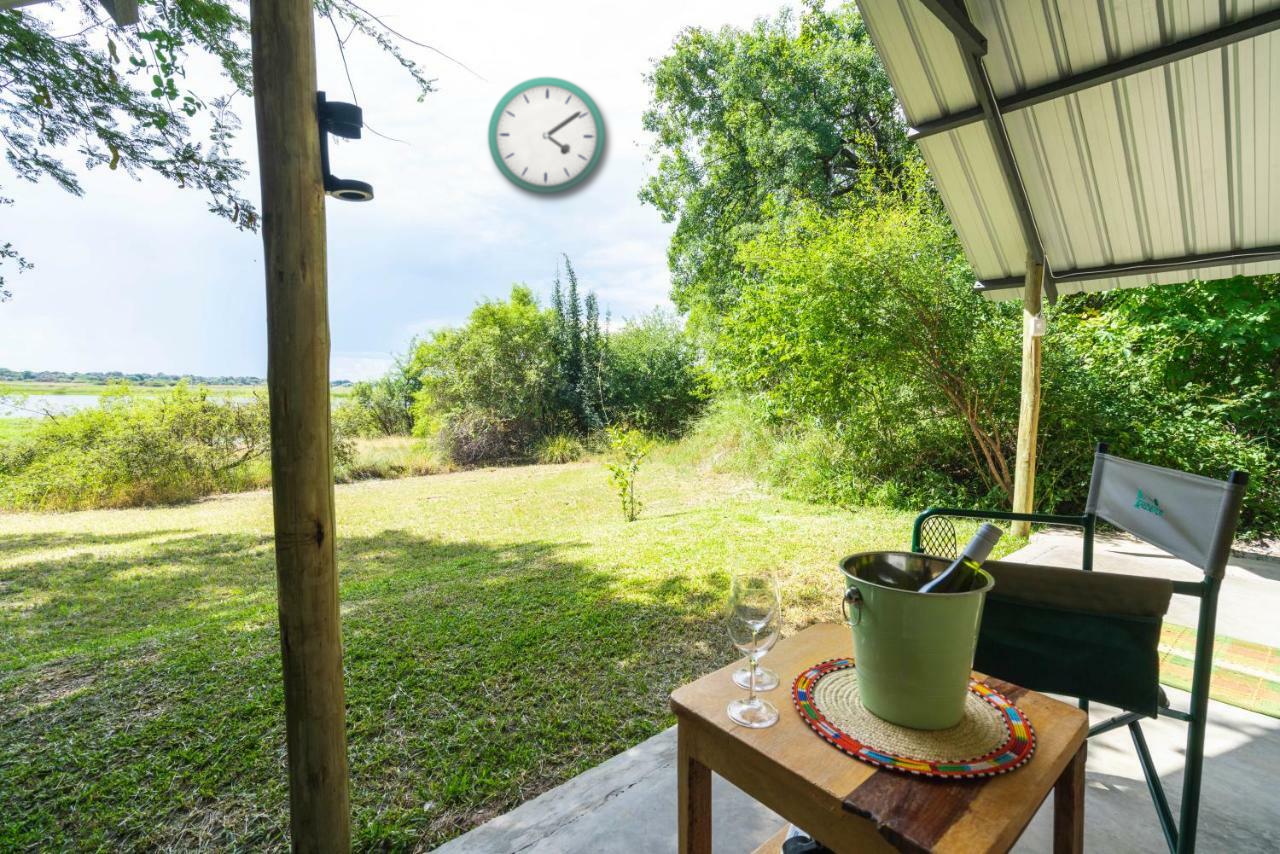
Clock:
4:09
